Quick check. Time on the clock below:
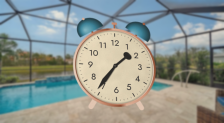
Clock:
1:36
